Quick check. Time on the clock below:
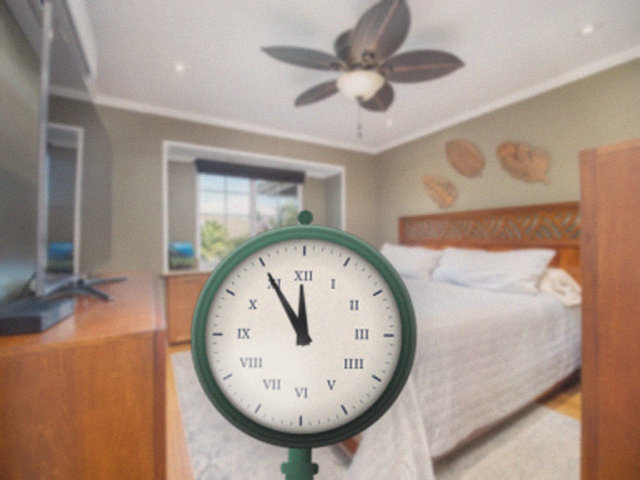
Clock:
11:55
